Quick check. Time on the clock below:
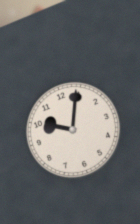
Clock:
10:04
